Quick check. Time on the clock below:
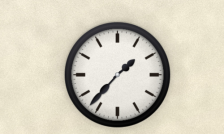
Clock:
1:37
